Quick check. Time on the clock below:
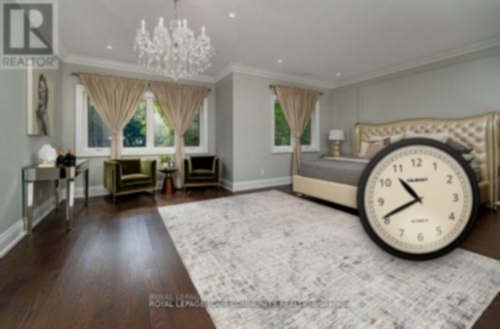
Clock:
10:41
